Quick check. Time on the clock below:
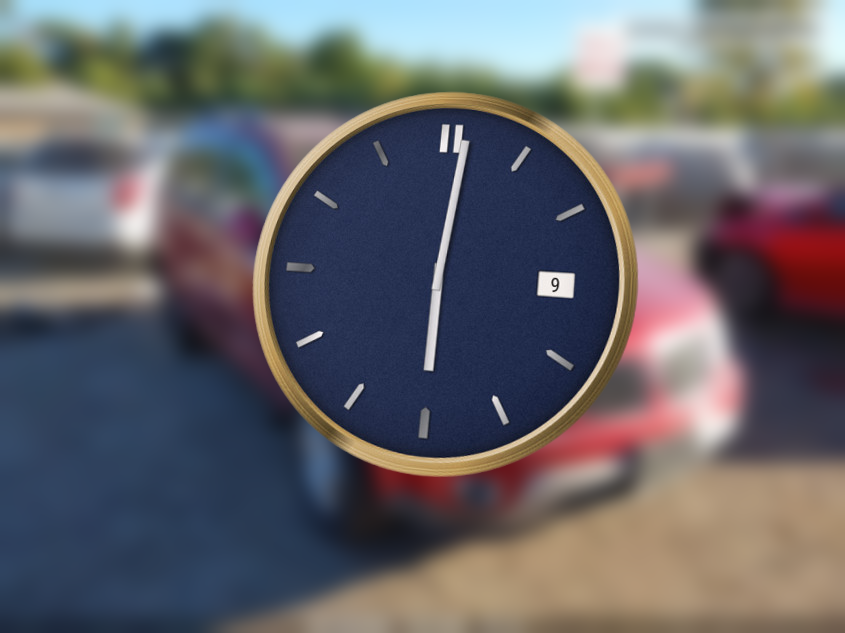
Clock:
6:01
